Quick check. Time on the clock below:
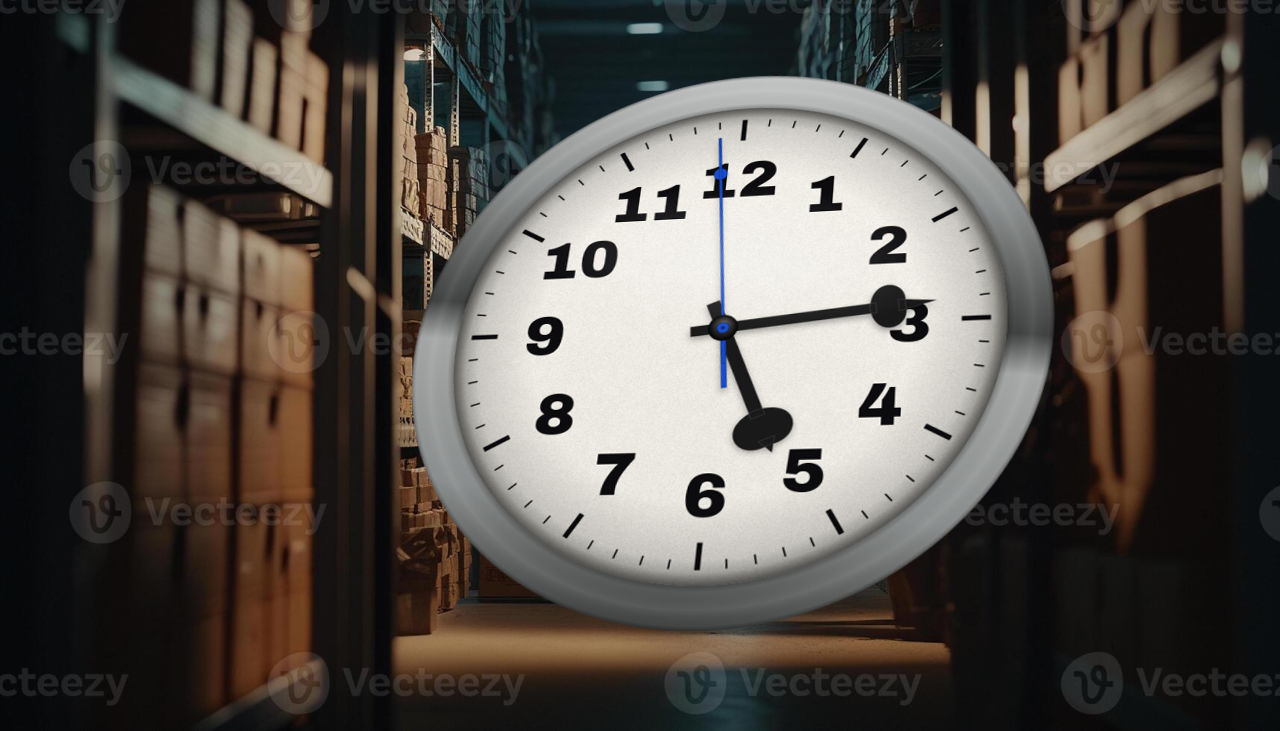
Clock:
5:13:59
